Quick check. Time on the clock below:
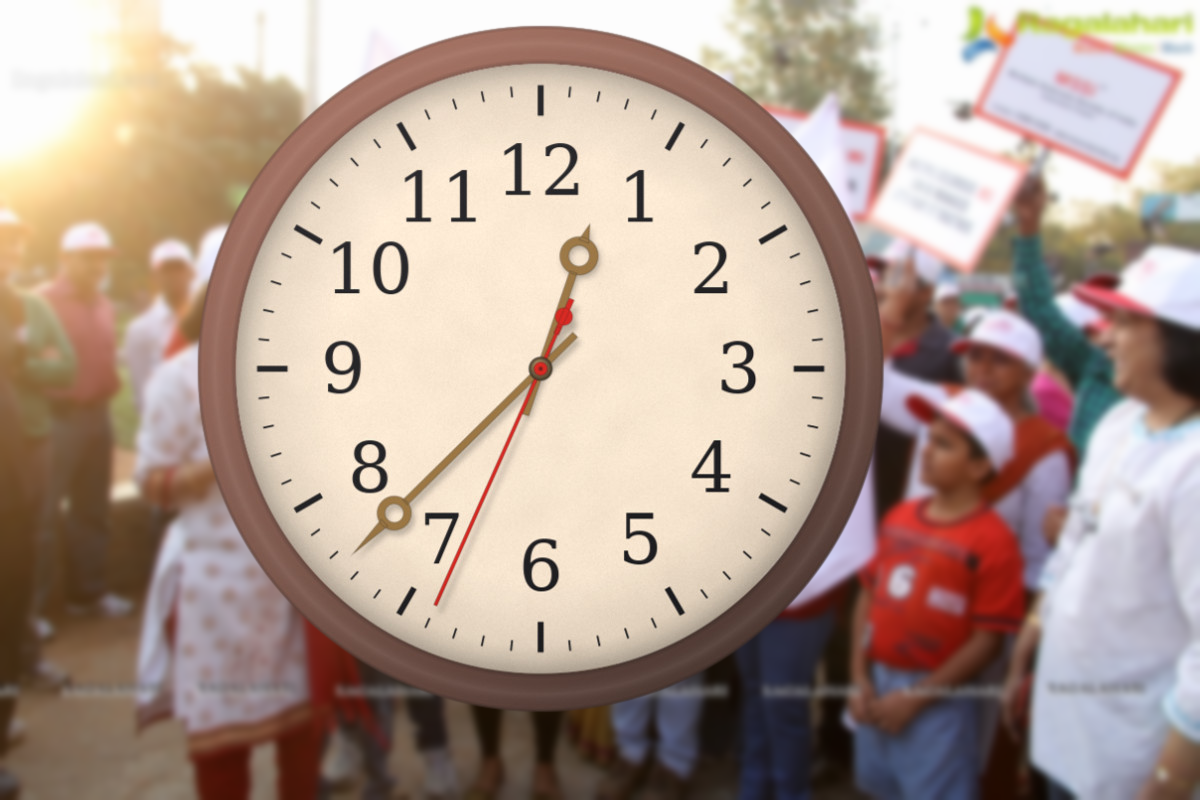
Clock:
12:37:34
